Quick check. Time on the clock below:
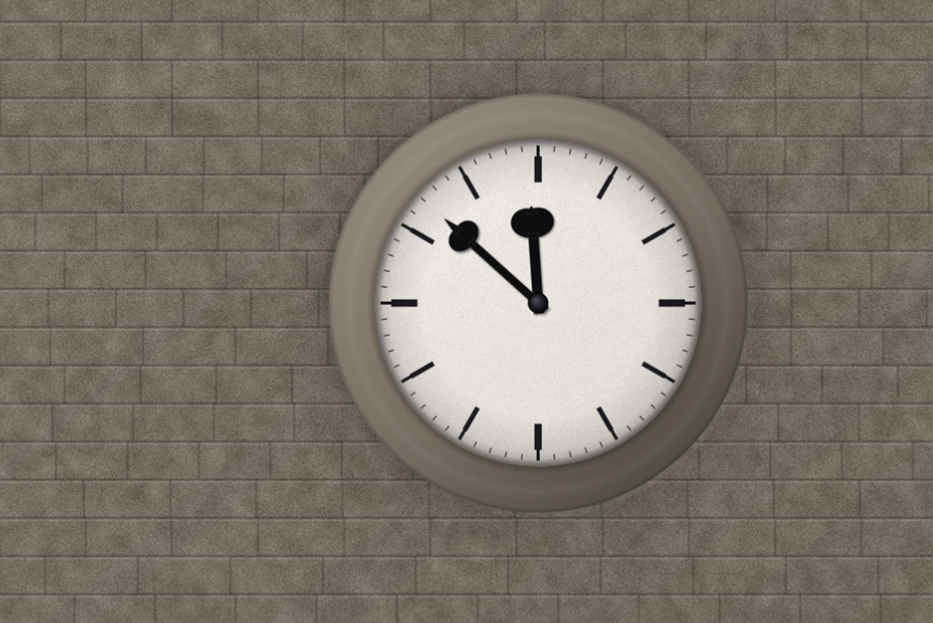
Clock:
11:52
